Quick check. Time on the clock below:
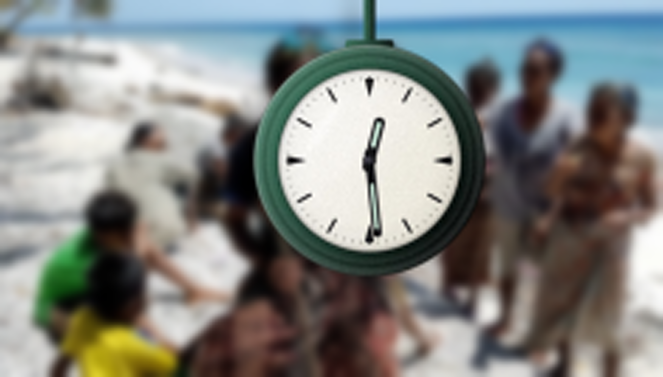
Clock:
12:29
